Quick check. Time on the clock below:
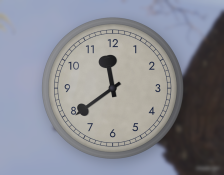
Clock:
11:39
